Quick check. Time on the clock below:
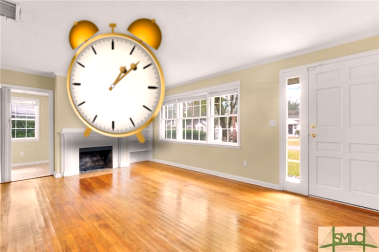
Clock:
1:08
